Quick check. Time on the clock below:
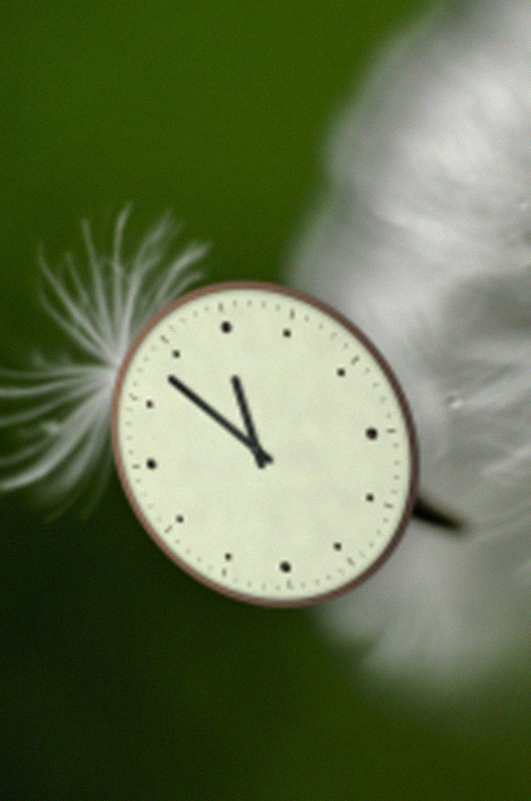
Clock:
11:53
